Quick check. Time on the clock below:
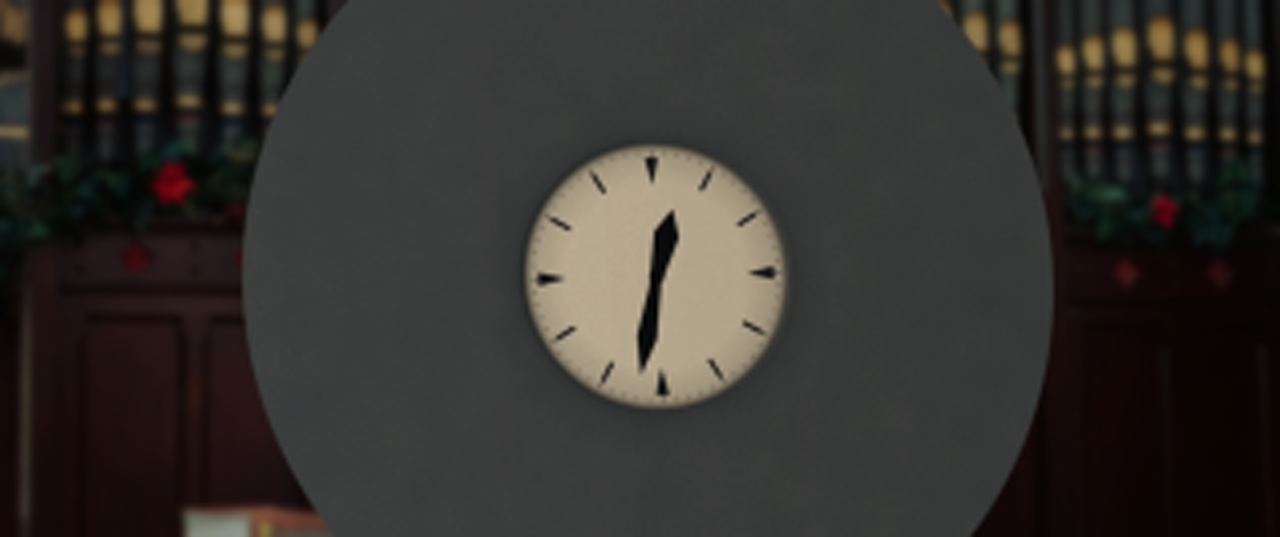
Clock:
12:32
